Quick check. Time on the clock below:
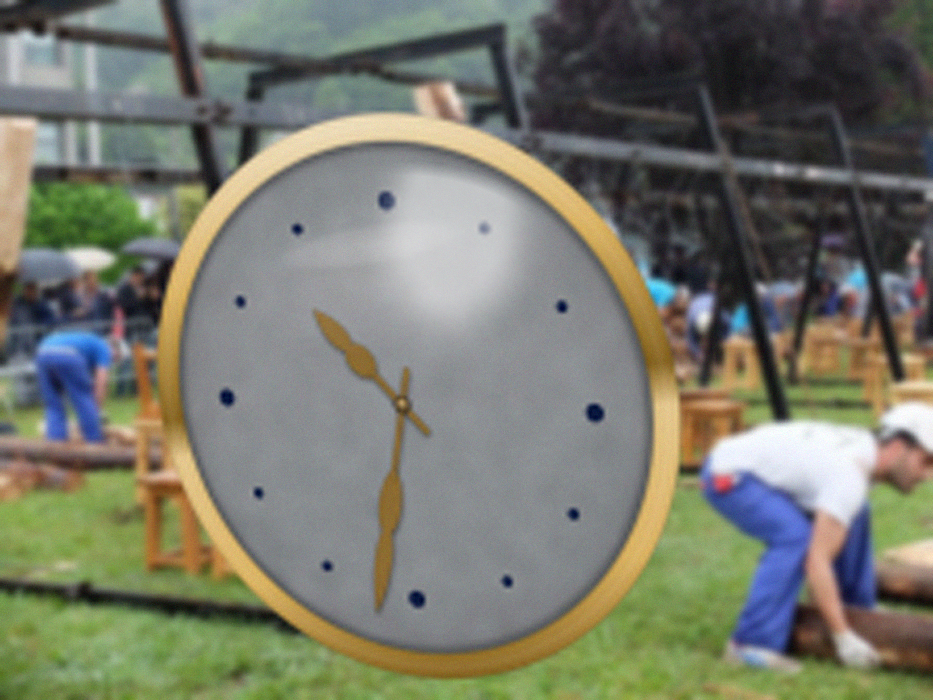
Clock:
10:32
